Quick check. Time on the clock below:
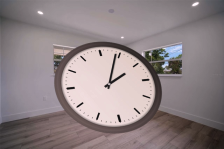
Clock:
2:04
